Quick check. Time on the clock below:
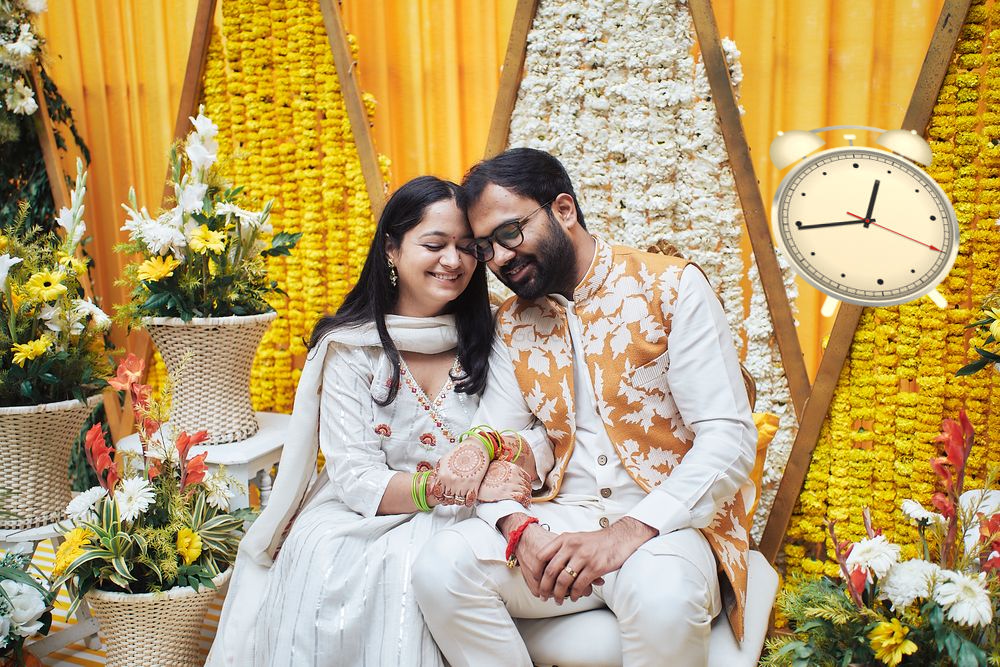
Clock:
12:44:20
